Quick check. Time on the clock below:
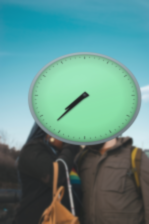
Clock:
7:37
